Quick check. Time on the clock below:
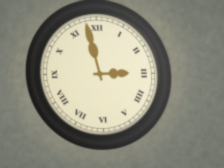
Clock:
2:58
